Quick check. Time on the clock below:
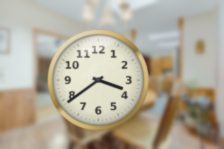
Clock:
3:39
